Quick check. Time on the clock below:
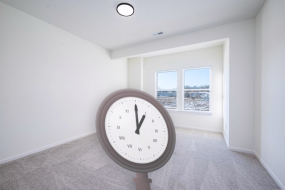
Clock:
1:00
